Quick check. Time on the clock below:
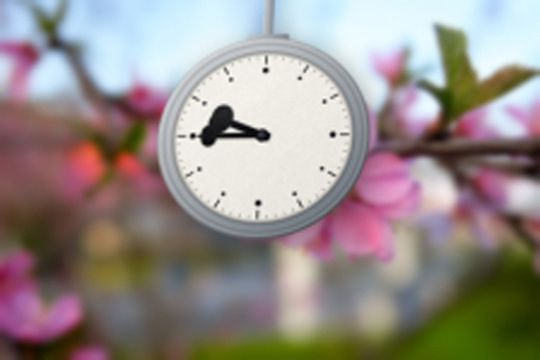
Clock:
9:45
